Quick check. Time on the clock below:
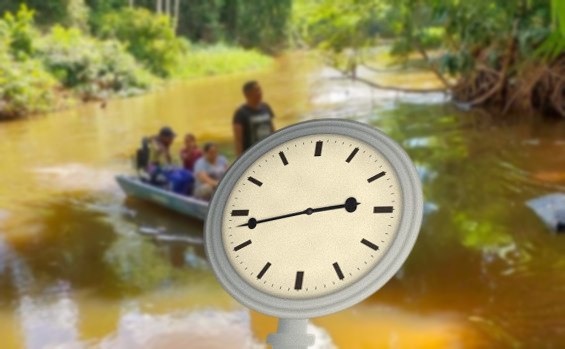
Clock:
2:43
